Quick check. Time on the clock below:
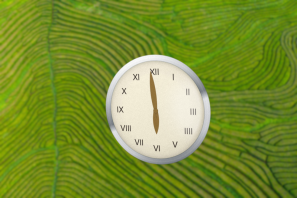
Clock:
5:59
